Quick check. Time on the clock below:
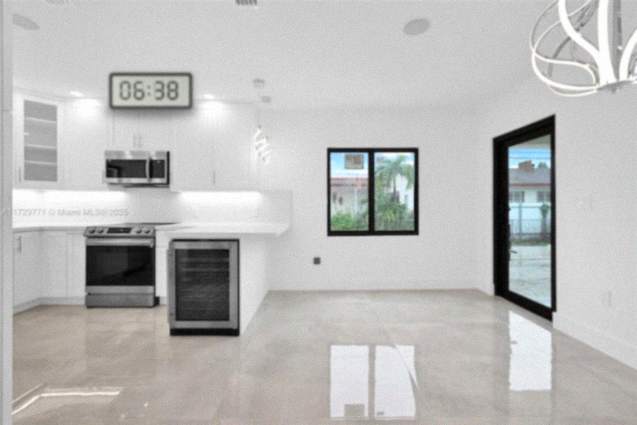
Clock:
6:38
